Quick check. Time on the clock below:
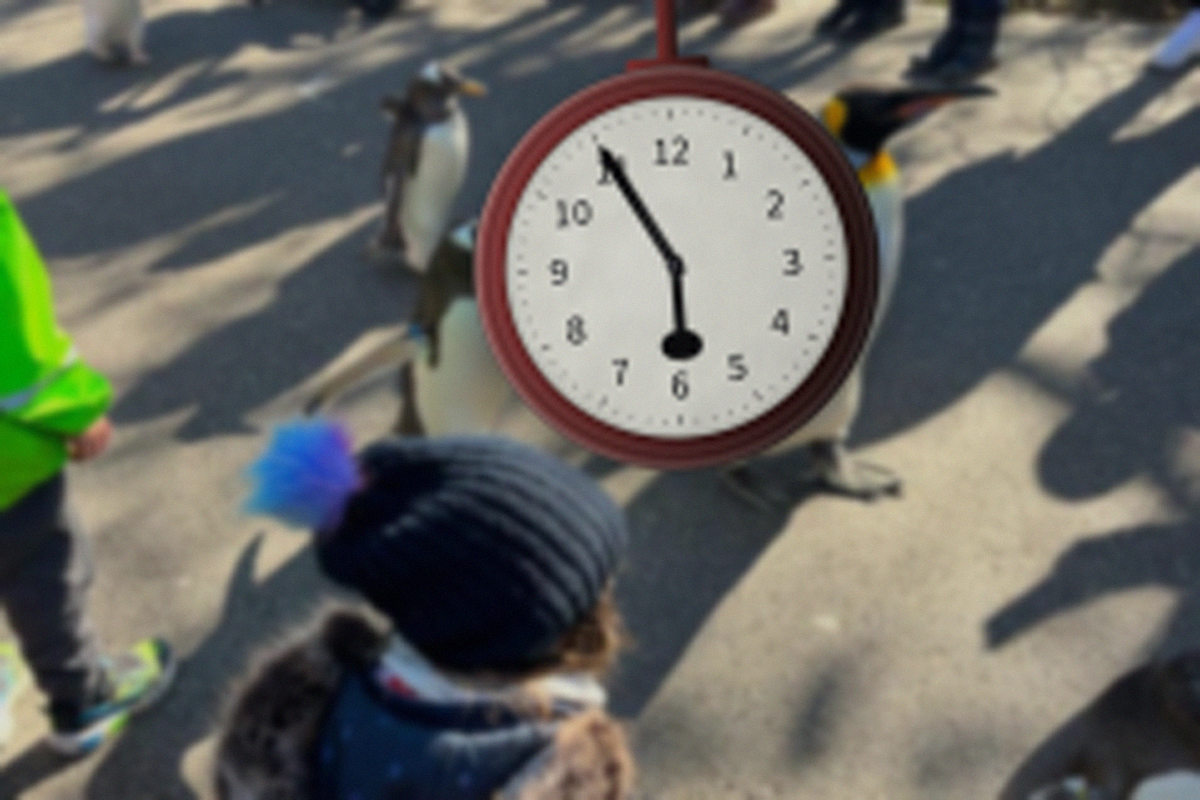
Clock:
5:55
